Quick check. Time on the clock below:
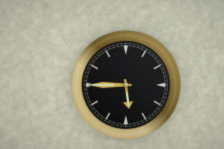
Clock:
5:45
